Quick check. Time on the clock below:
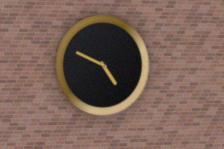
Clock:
4:49
